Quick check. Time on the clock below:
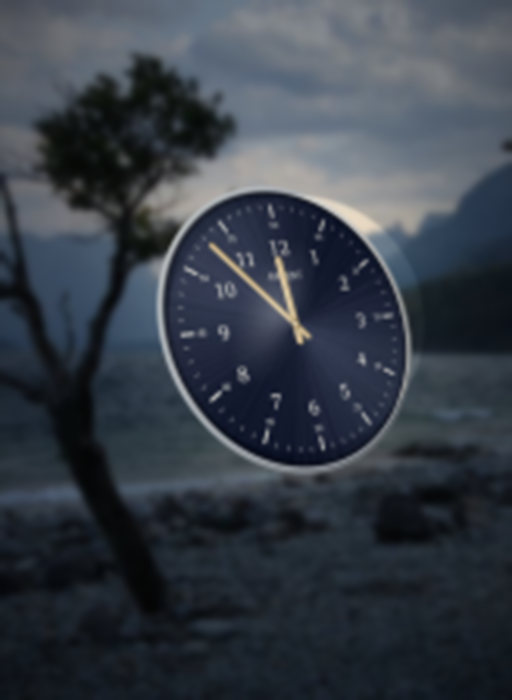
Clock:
11:53
